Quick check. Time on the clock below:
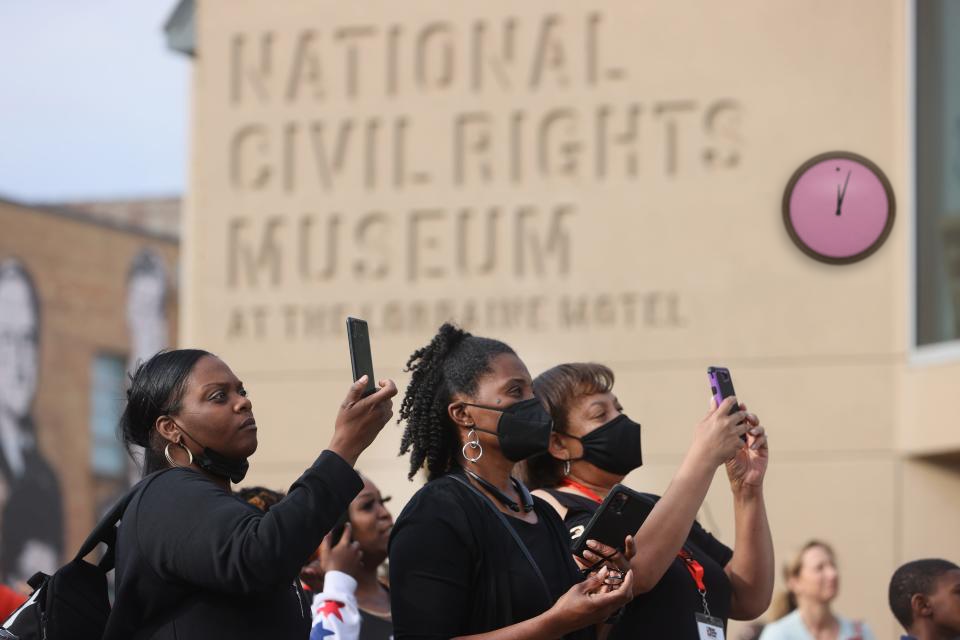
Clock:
12:03
